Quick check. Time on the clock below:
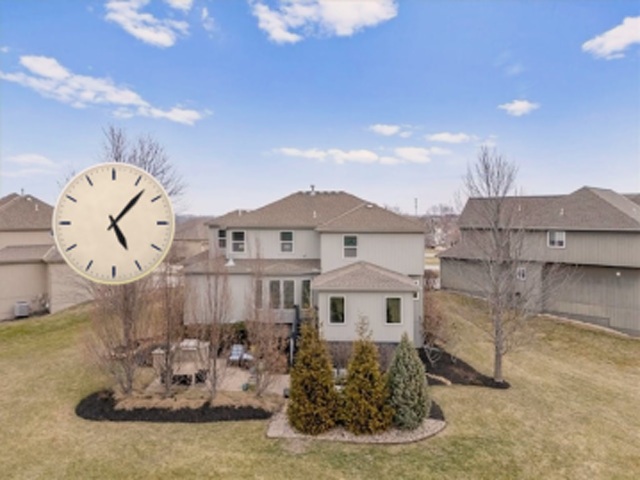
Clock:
5:07
